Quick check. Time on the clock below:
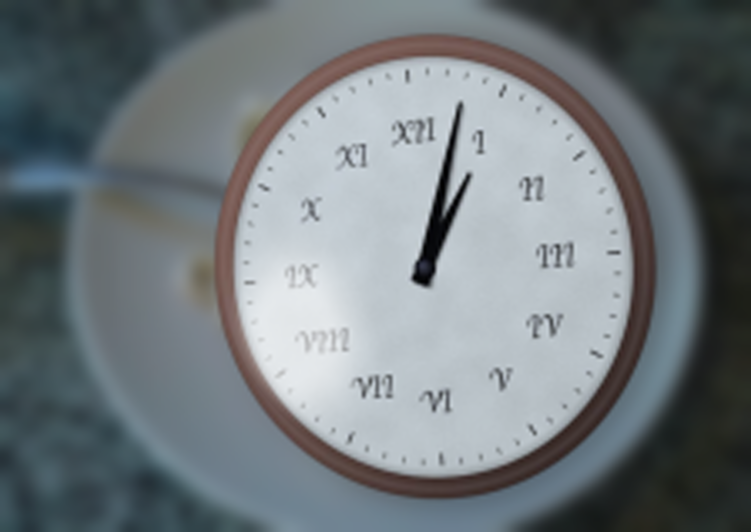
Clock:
1:03
